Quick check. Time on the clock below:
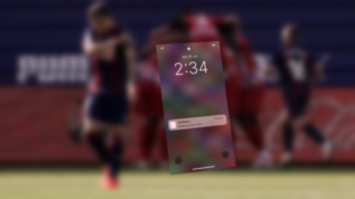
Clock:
2:34
